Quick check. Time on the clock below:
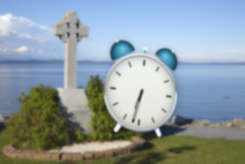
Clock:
6:32
